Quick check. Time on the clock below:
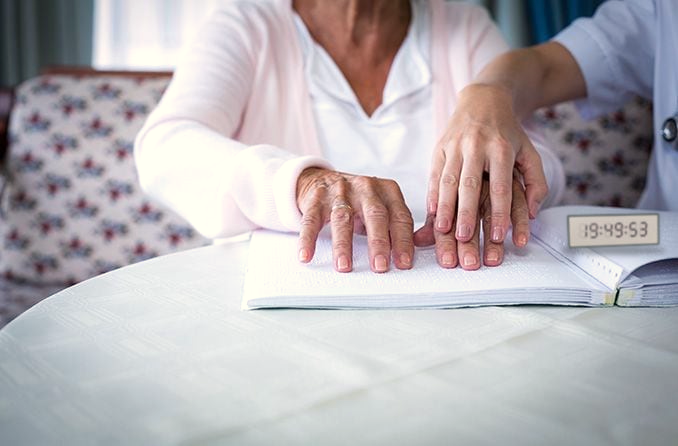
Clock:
19:49:53
